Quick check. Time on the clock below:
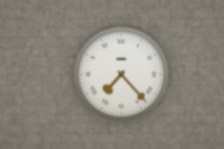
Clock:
7:23
